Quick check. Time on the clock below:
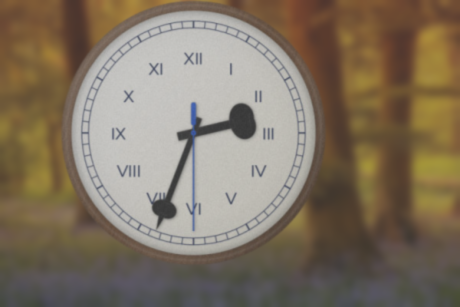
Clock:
2:33:30
